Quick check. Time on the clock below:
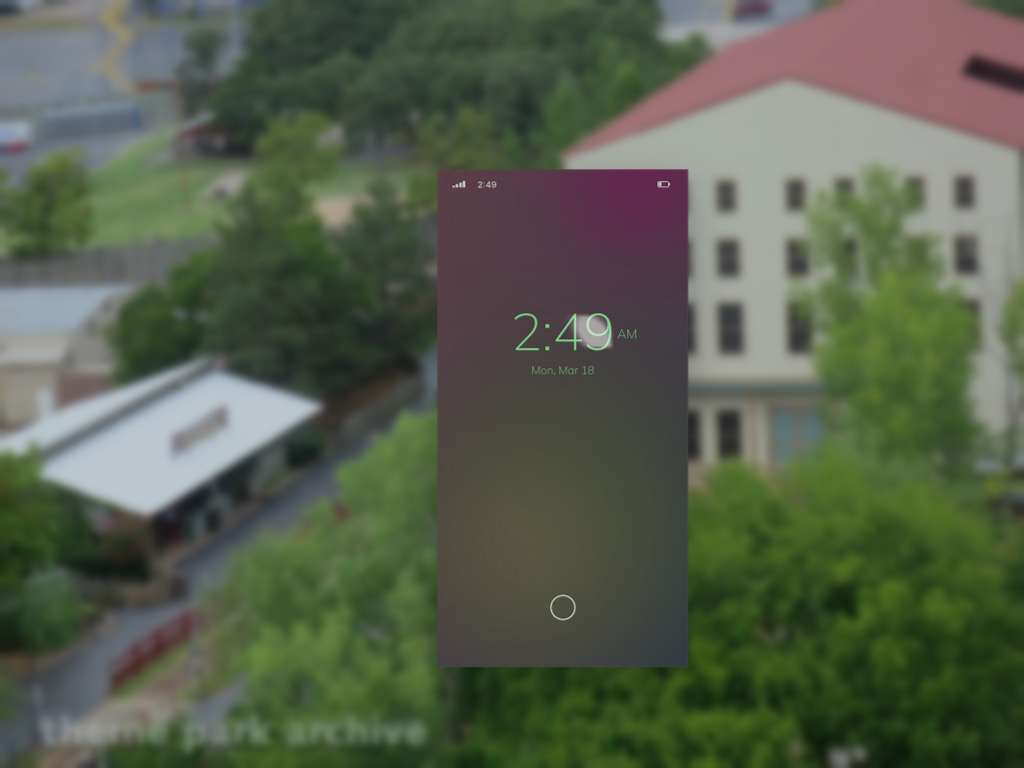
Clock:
2:49
